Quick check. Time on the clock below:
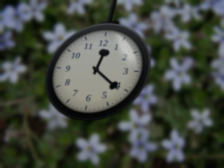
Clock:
12:21
